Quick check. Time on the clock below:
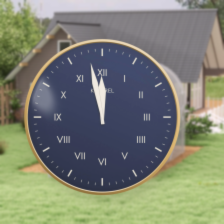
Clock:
11:58
